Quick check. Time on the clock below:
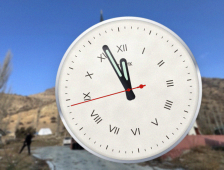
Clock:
11:56:44
